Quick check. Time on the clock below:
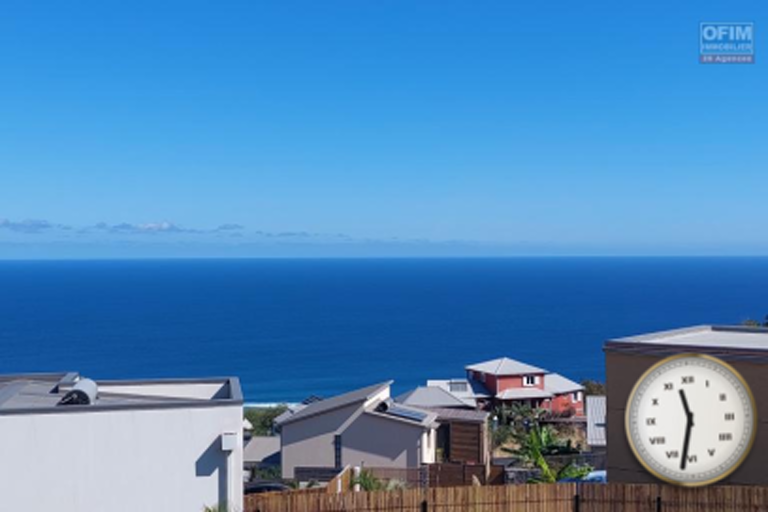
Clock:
11:32
